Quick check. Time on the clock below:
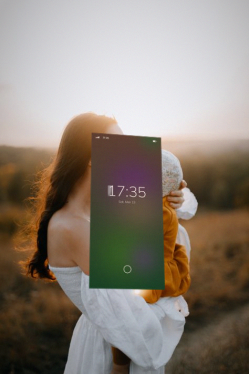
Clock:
17:35
